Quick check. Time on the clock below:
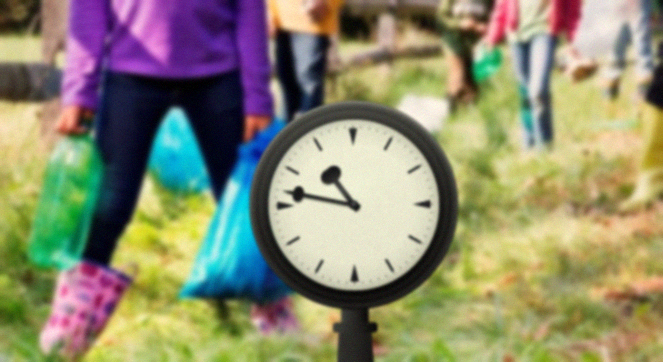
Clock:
10:47
